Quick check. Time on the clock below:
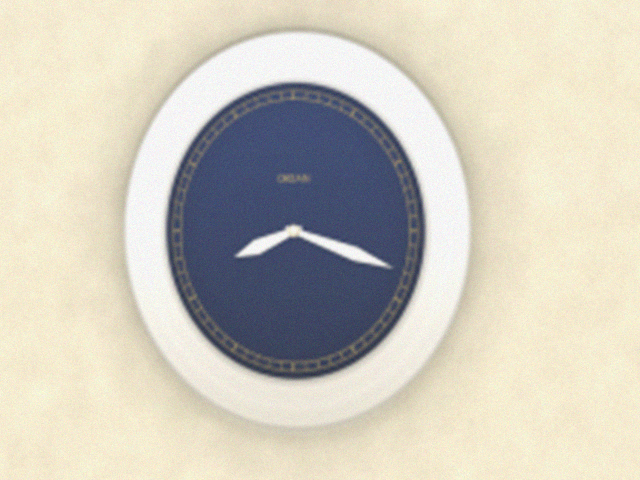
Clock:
8:18
